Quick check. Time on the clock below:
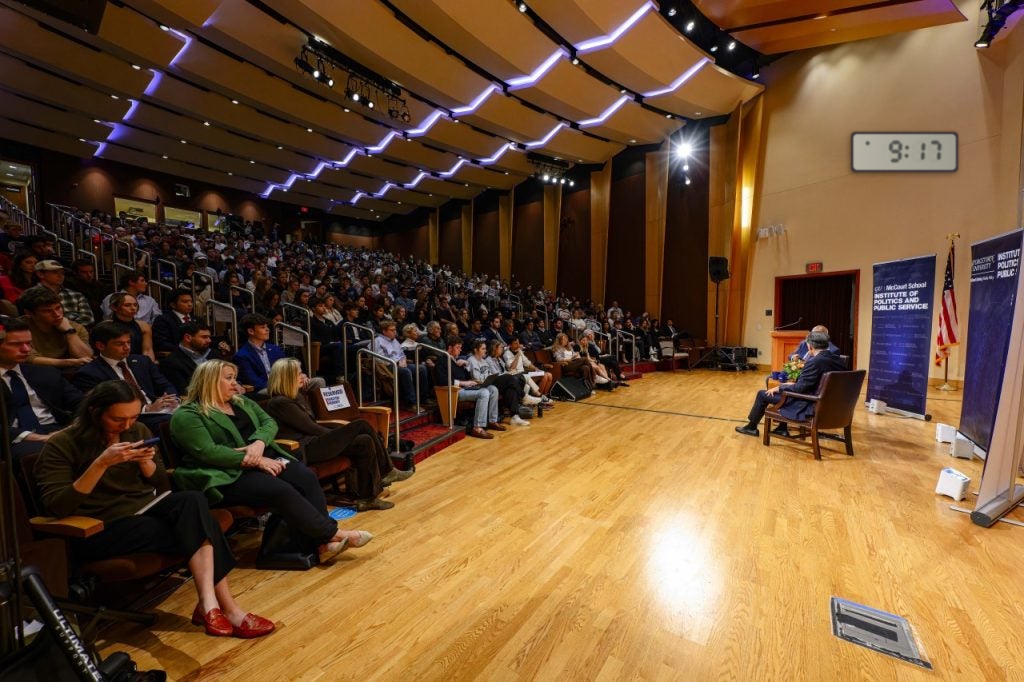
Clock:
9:17
